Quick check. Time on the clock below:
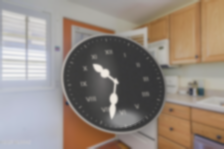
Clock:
10:33
